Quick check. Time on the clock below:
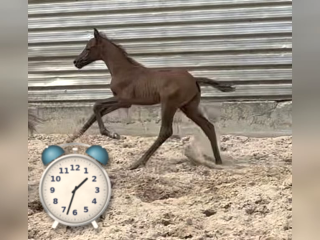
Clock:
1:33
